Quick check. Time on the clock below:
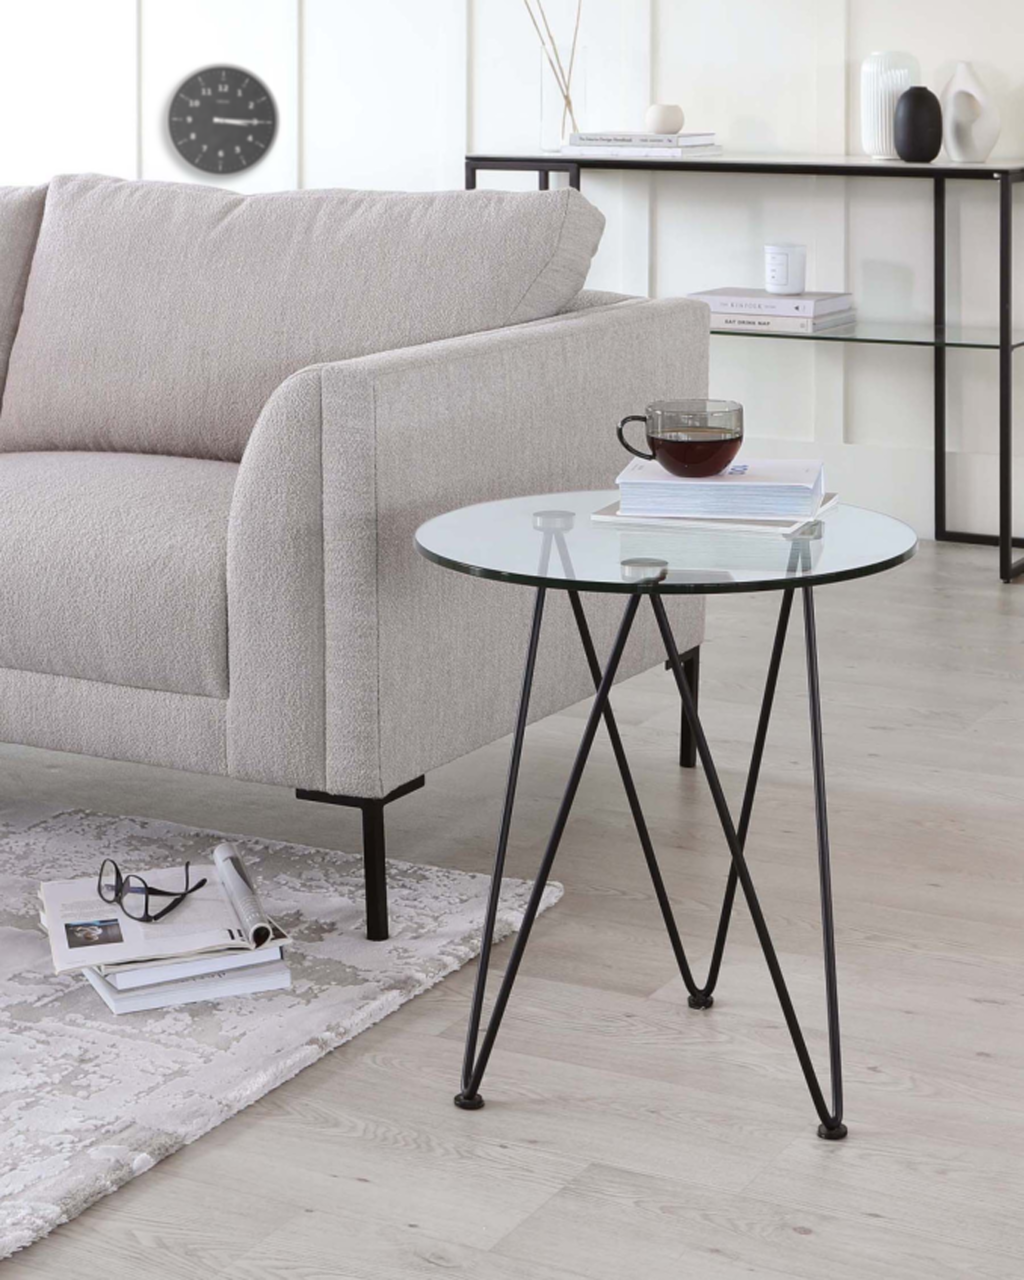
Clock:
3:15
